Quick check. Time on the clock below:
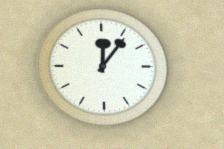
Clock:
12:06
